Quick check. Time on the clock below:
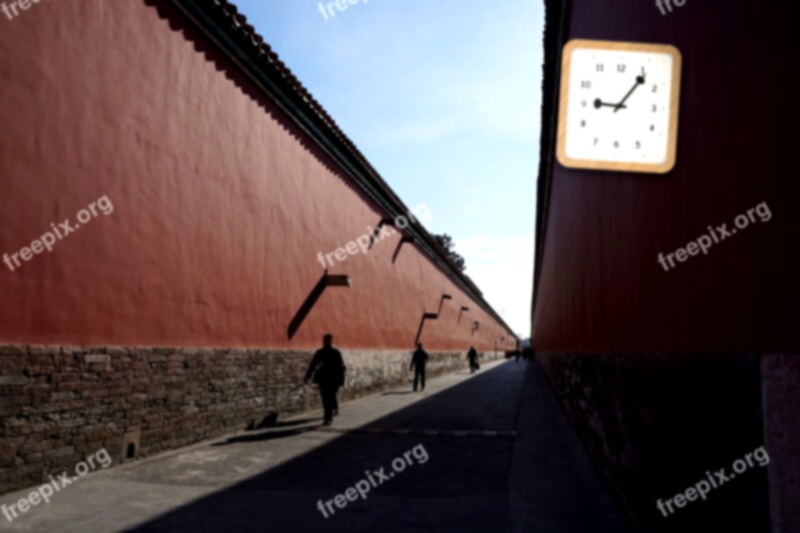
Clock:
9:06
